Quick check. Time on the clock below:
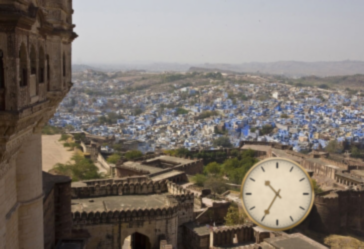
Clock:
10:35
